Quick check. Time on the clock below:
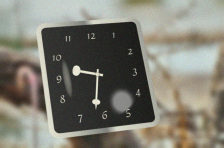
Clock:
9:32
